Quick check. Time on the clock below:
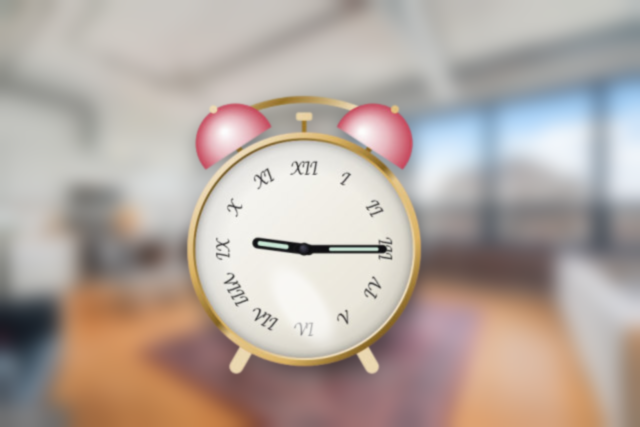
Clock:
9:15
